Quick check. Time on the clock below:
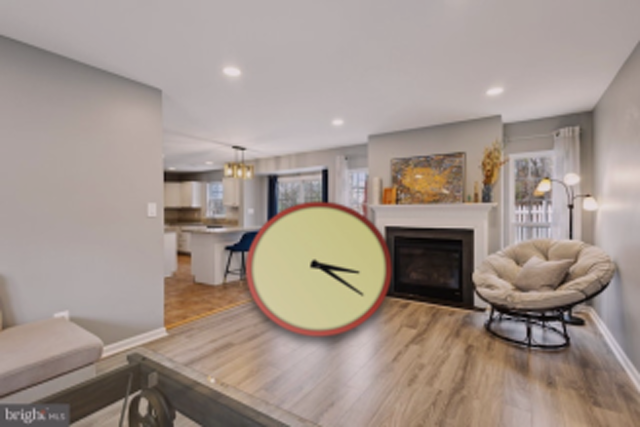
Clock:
3:21
